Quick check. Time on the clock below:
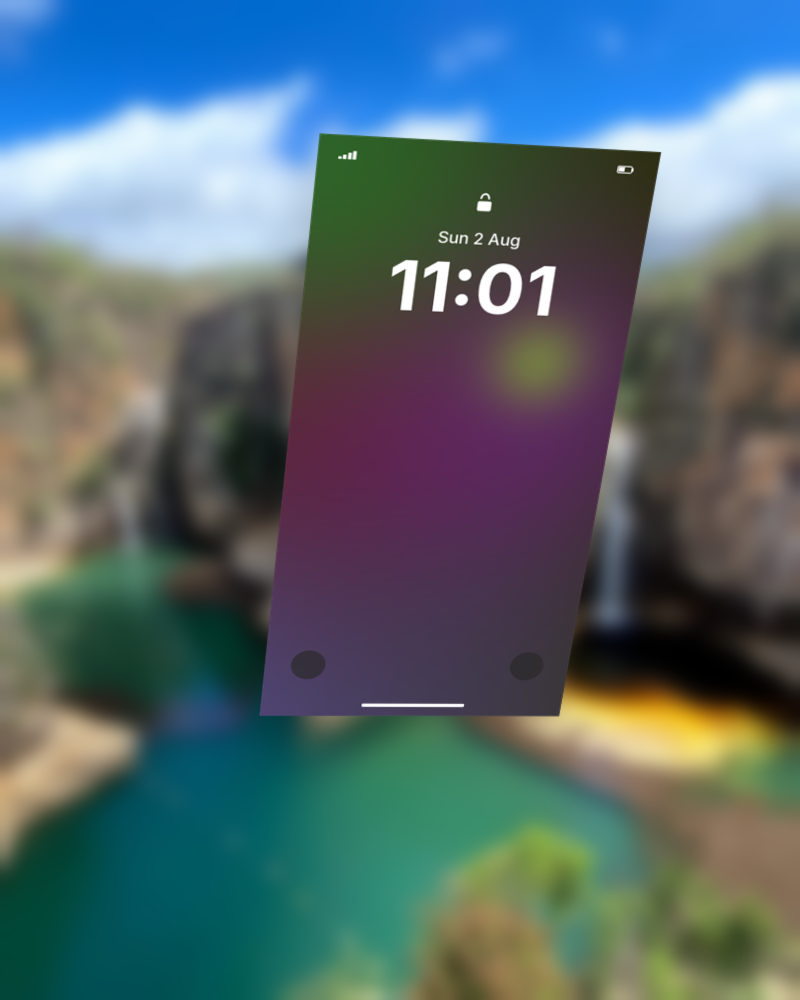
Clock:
11:01
